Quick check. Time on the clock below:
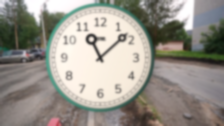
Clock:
11:08
